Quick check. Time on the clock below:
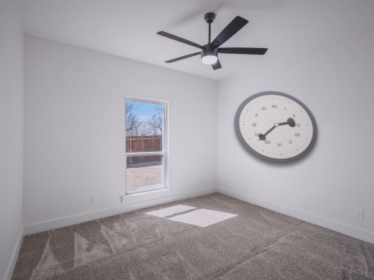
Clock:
2:38
